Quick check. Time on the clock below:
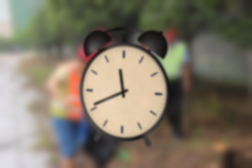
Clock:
11:41
